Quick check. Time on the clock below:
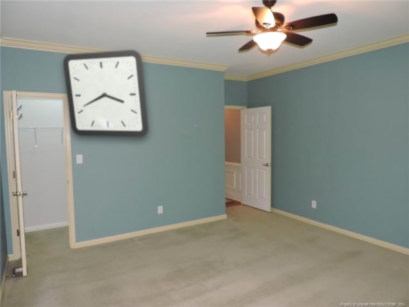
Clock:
3:41
